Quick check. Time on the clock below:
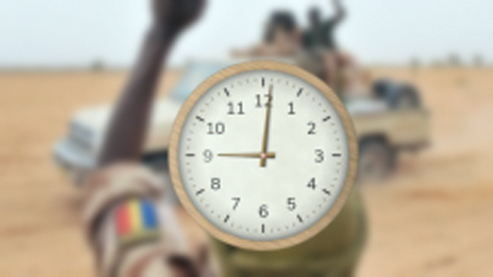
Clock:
9:01
